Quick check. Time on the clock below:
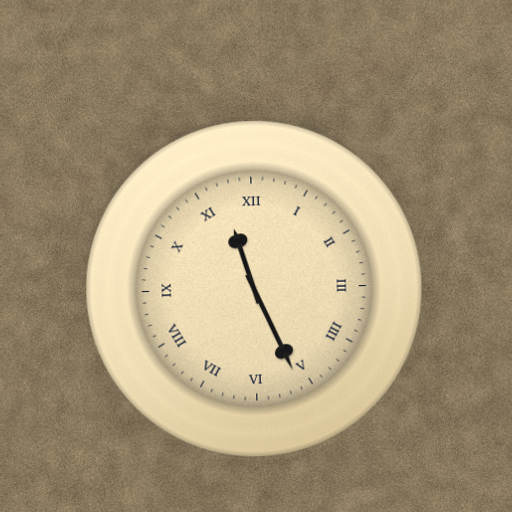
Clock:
11:26
